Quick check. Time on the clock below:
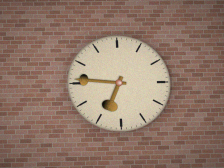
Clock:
6:46
